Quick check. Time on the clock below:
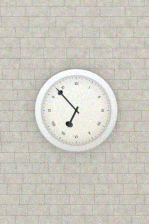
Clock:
6:53
